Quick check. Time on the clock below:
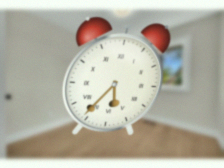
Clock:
5:36
